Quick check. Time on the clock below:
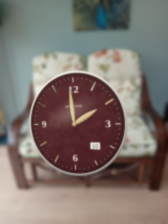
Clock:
1:59
